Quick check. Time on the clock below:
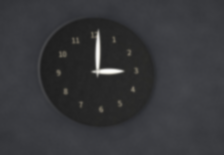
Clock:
3:01
